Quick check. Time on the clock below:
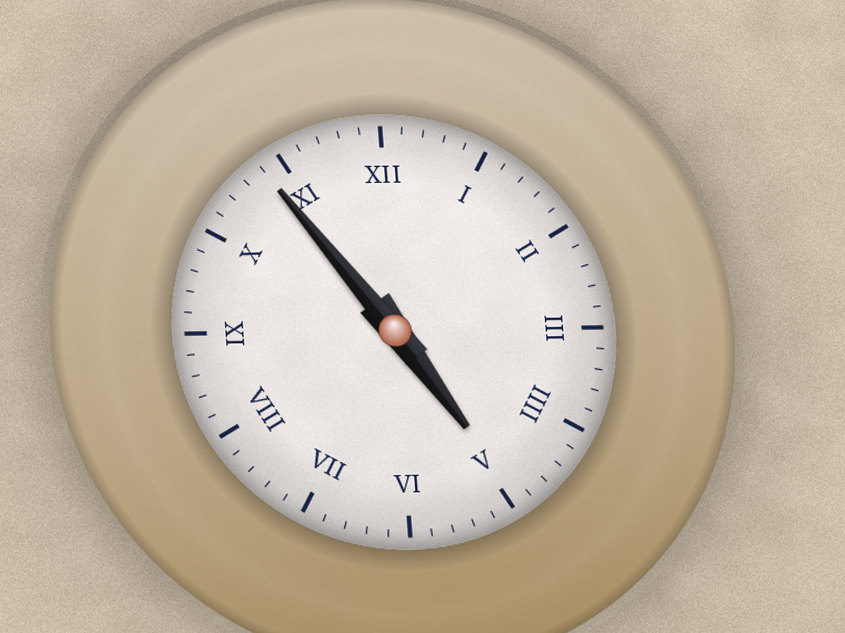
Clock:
4:54
